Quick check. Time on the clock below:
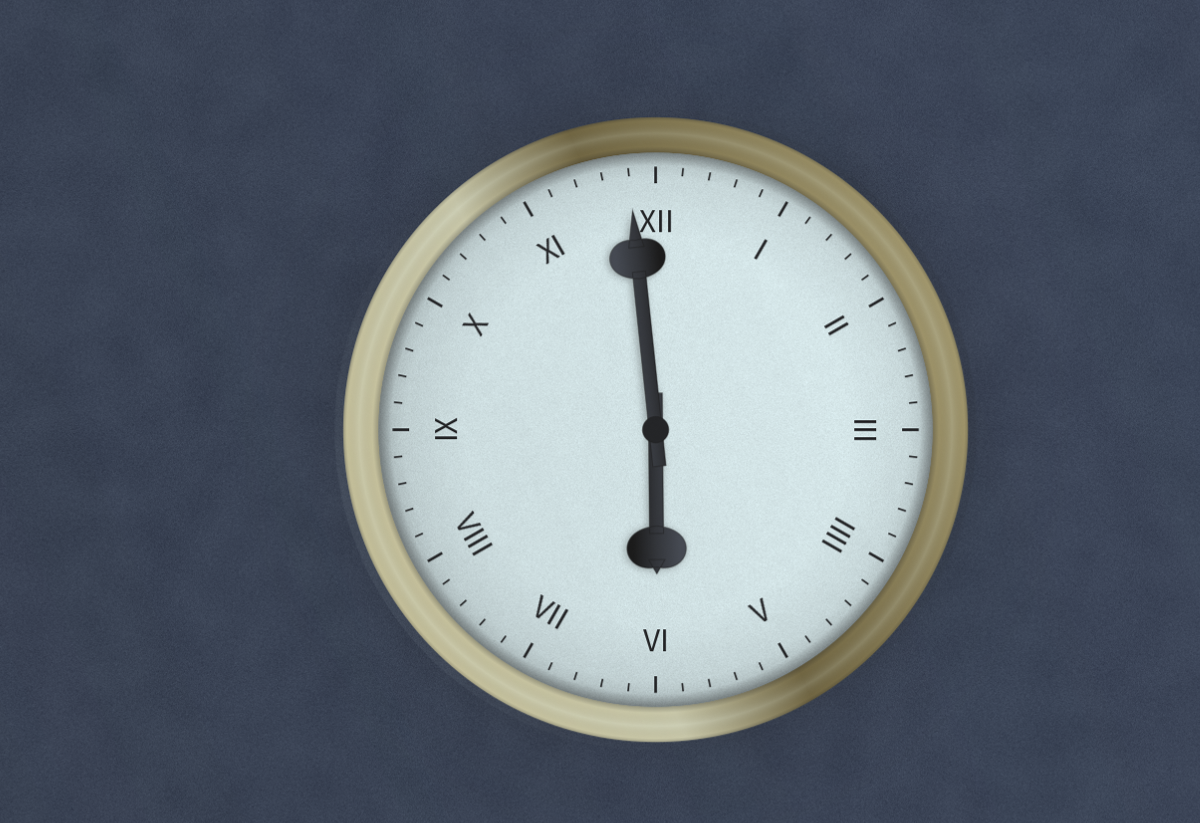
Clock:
5:59
